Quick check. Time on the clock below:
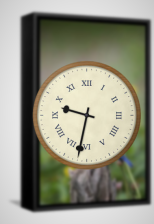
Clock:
9:32
